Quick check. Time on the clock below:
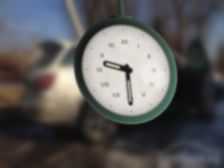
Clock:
9:30
